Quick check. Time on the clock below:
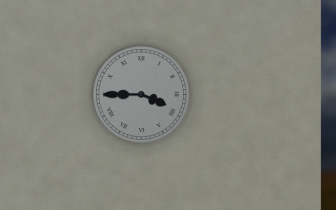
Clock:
3:45
